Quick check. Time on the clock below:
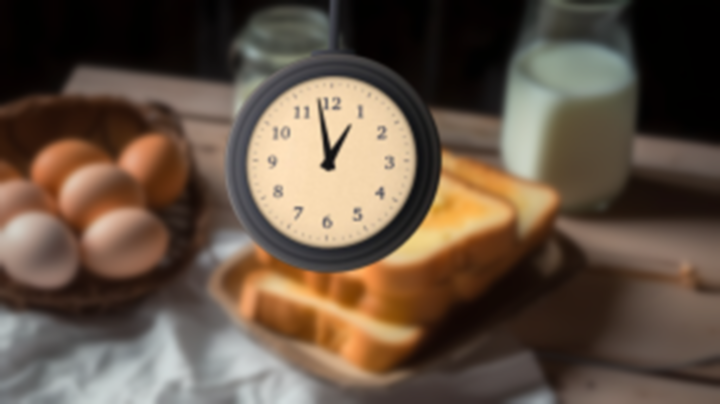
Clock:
12:58
